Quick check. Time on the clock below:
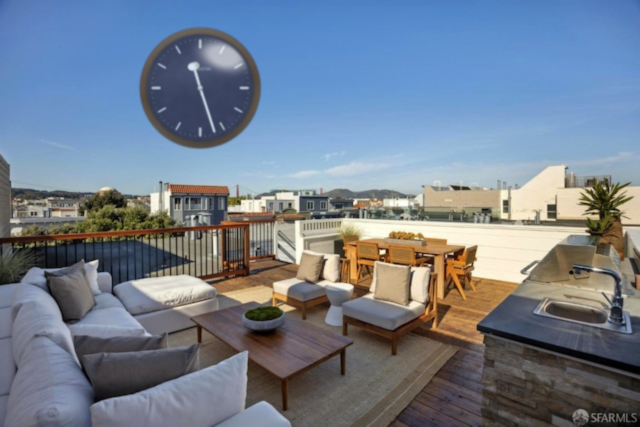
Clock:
11:27
